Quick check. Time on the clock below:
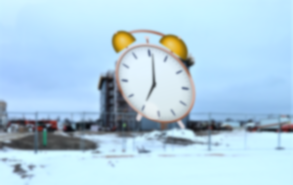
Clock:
7:01
